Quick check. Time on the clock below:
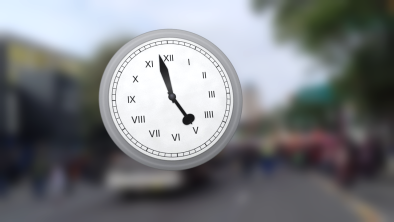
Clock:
4:58
